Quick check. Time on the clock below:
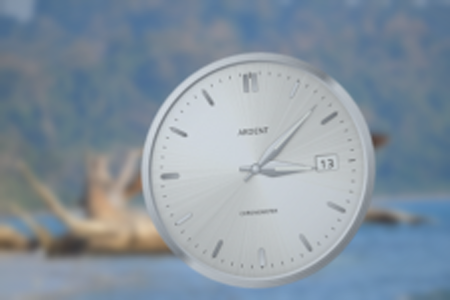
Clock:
3:08
